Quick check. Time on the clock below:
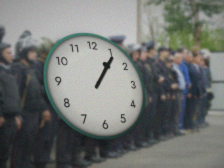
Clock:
1:06
